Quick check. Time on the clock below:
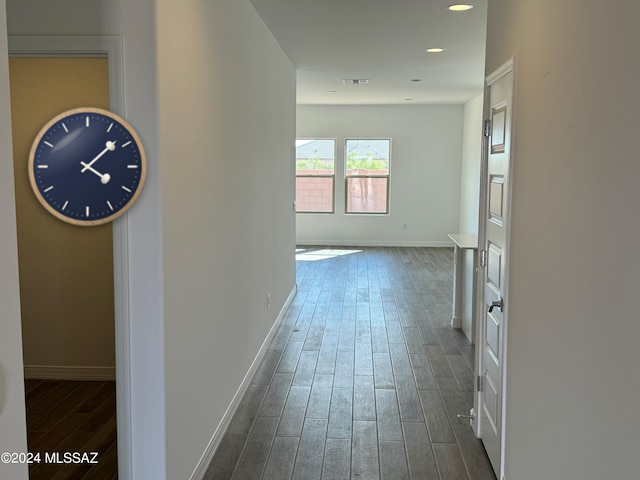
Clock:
4:08
